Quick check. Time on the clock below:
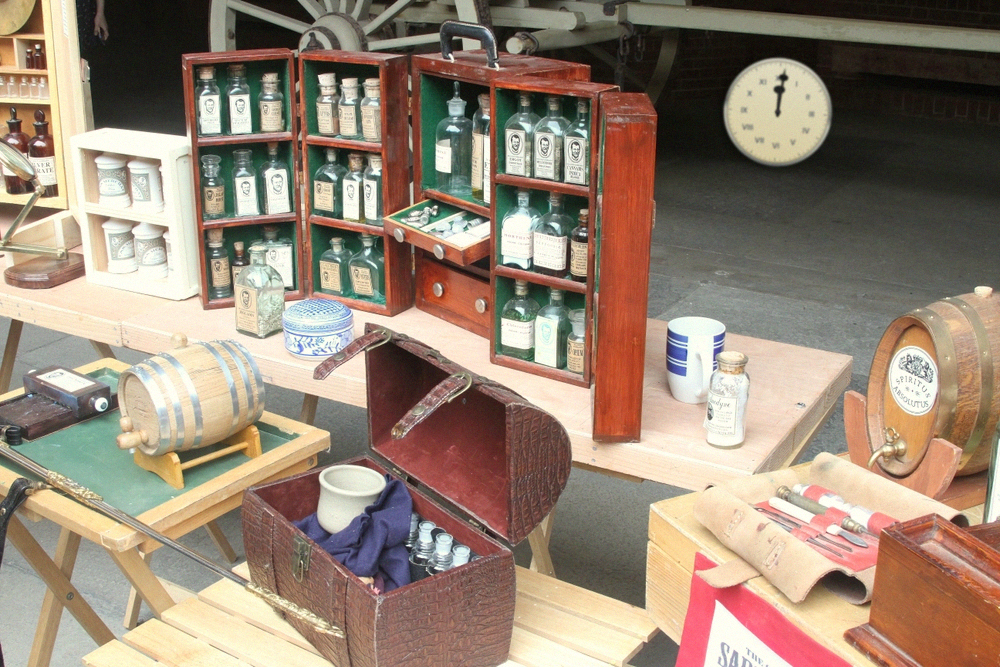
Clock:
12:01
